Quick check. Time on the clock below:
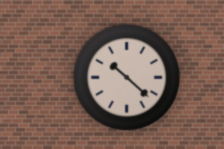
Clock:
10:22
